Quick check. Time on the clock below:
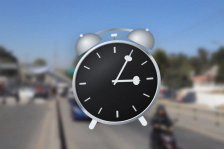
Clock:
3:05
